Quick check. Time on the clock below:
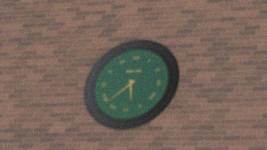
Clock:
5:38
